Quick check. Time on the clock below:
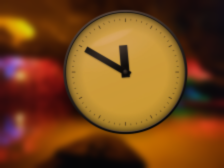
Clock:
11:50
